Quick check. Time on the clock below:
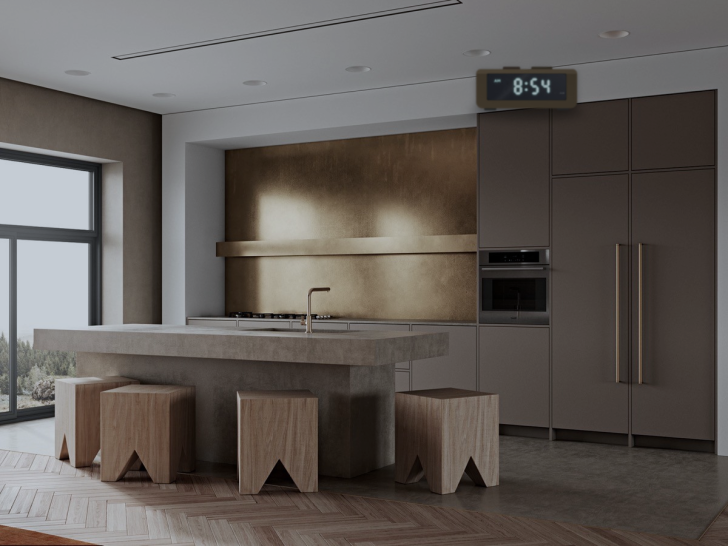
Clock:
8:54
